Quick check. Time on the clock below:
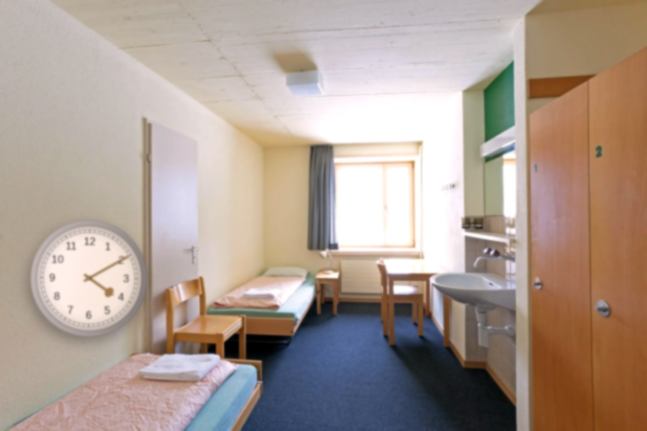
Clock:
4:10
